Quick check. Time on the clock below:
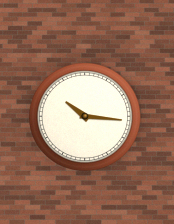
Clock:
10:16
